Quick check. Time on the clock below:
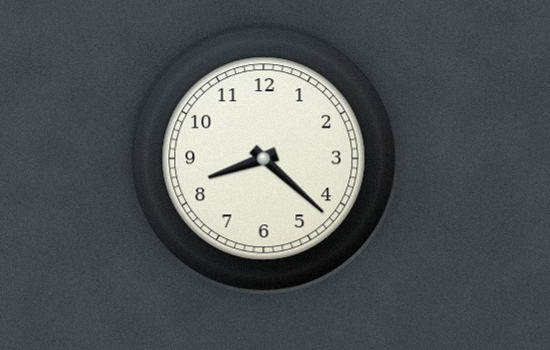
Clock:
8:22
